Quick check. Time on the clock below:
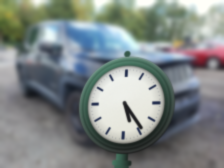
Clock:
5:24
